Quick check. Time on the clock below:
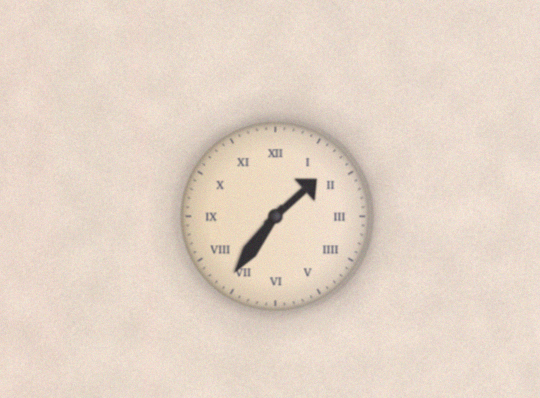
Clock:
1:36
